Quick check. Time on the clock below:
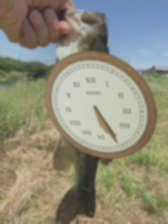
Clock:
5:26
